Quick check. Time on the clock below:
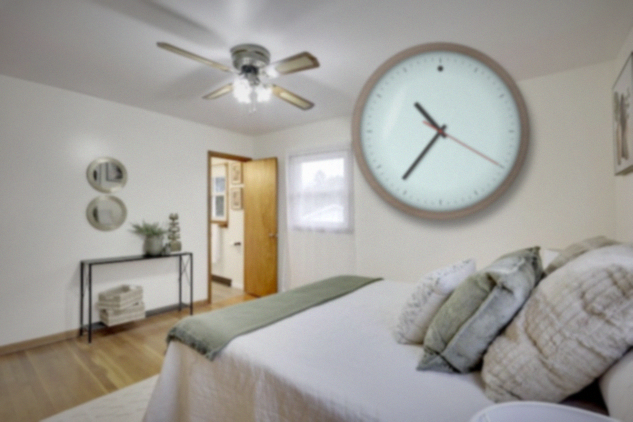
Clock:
10:36:20
